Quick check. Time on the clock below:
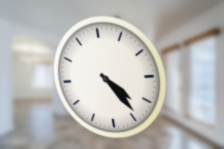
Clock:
4:24
